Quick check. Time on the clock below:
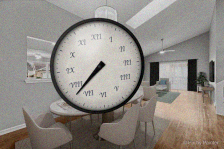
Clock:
7:38
